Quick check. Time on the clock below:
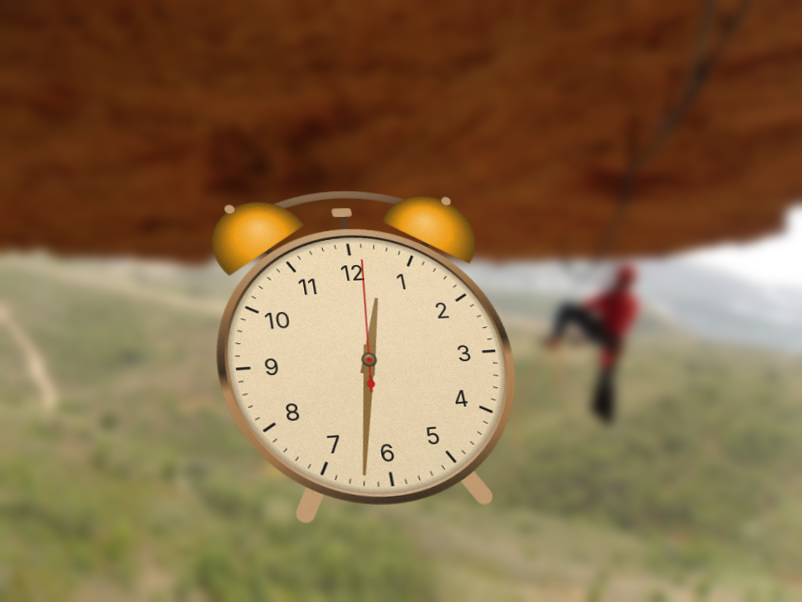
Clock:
12:32:01
